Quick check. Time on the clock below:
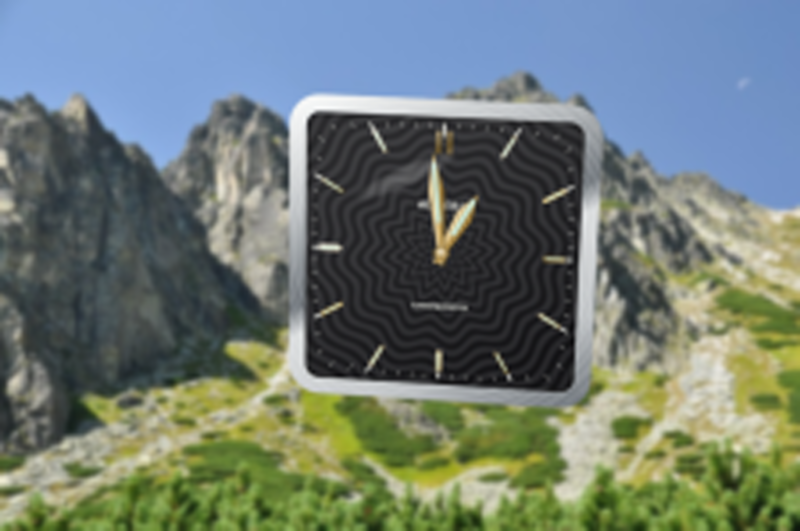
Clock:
12:59
